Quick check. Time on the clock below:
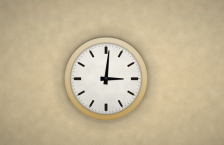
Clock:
3:01
